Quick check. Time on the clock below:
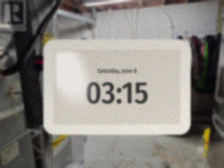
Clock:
3:15
